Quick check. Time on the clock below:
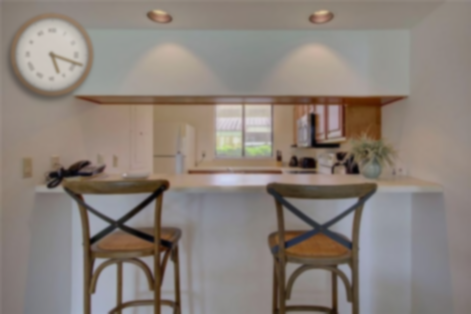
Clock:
5:18
